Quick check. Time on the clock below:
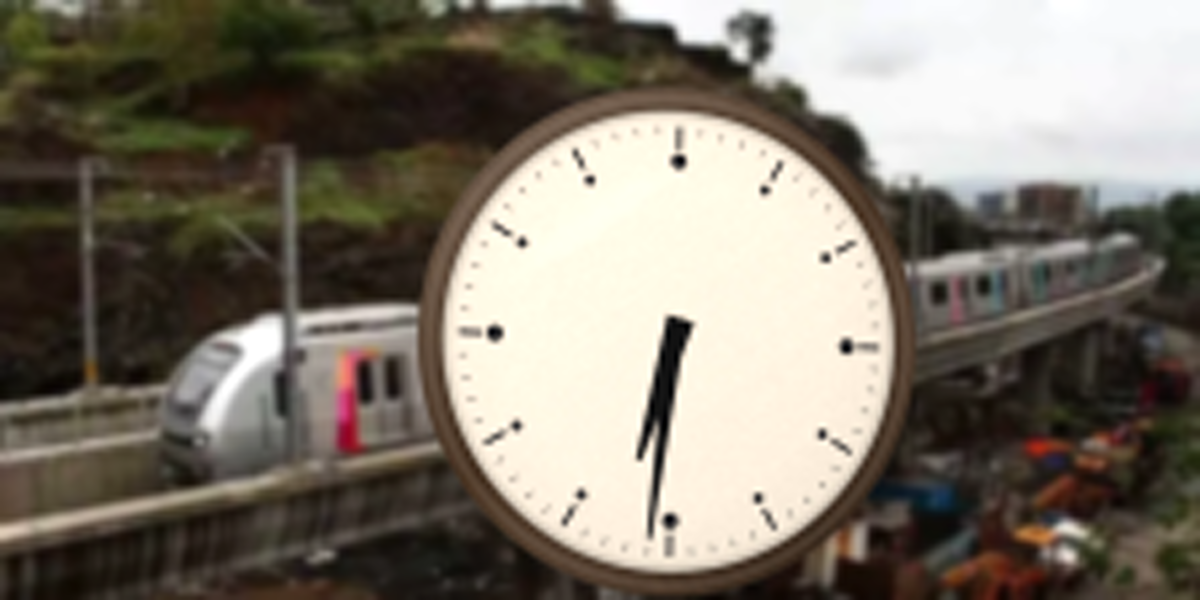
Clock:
6:31
